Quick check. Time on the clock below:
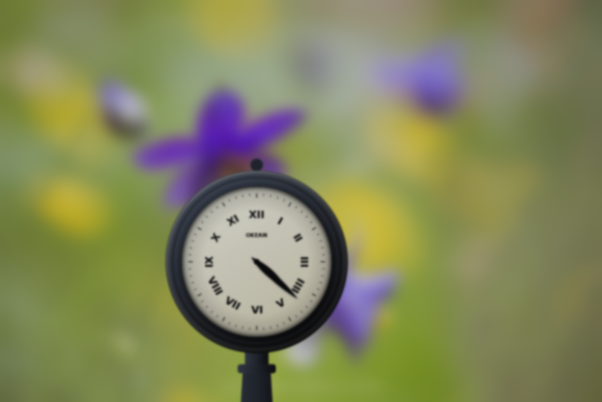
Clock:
4:22
